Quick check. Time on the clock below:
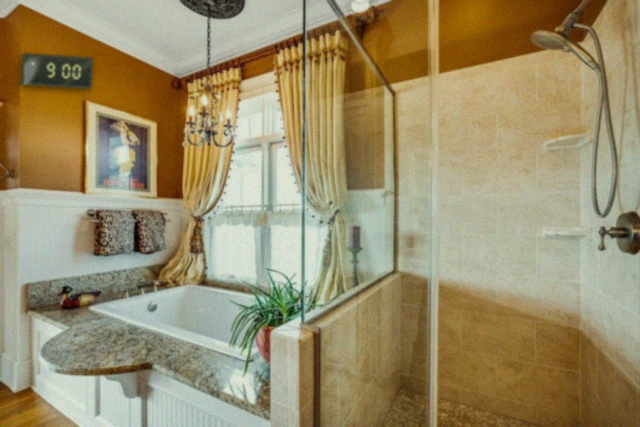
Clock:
9:00
